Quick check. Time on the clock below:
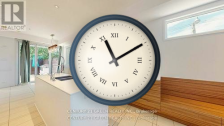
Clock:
11:10
